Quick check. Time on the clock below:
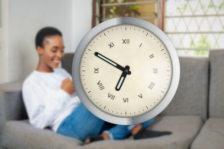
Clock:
6:50
